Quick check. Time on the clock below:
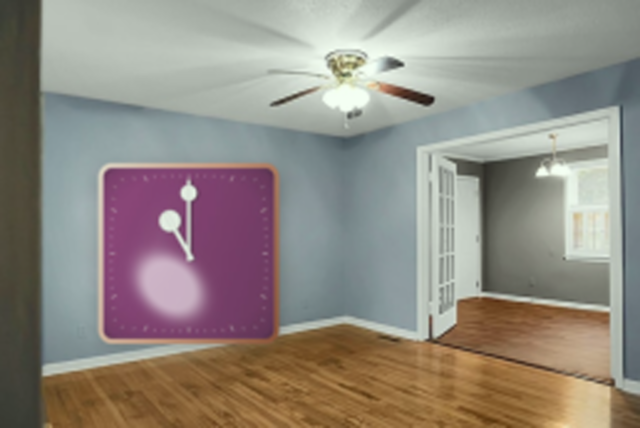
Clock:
11:00
